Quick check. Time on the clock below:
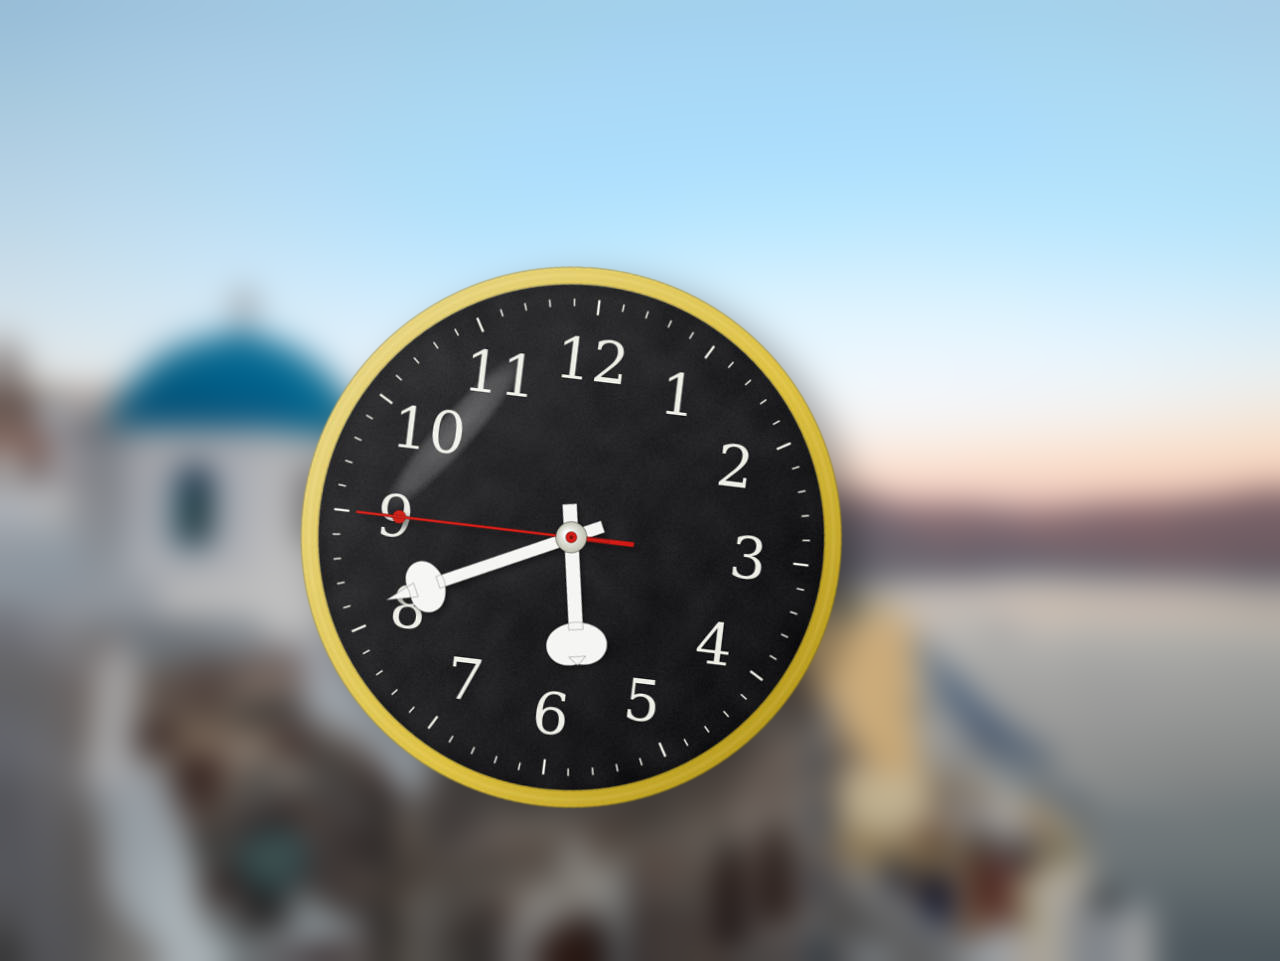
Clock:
5:40:45
